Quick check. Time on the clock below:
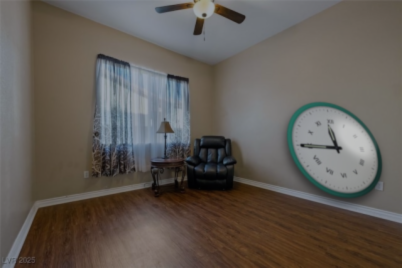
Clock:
11:45
